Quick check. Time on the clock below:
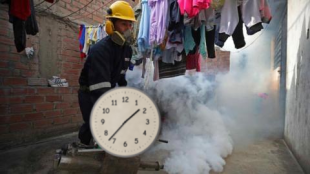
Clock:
1:37
